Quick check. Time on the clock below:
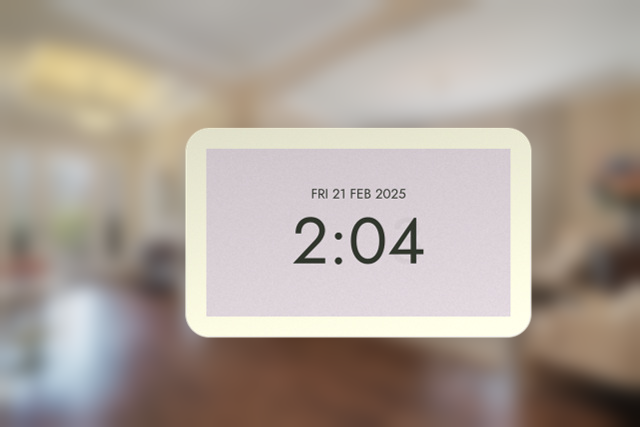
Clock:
2:04
